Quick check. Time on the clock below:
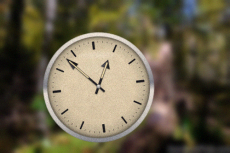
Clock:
12:53
